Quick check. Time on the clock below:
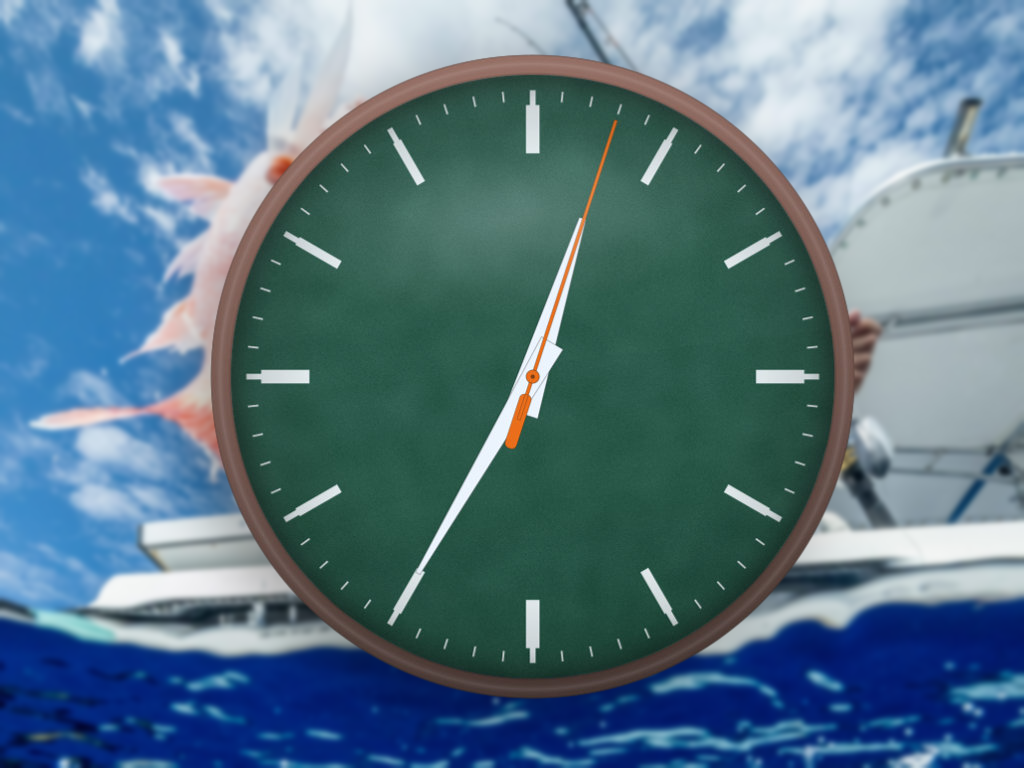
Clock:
12:35:03
